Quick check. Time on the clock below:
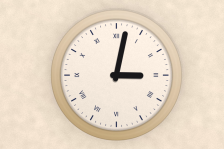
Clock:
3:02
